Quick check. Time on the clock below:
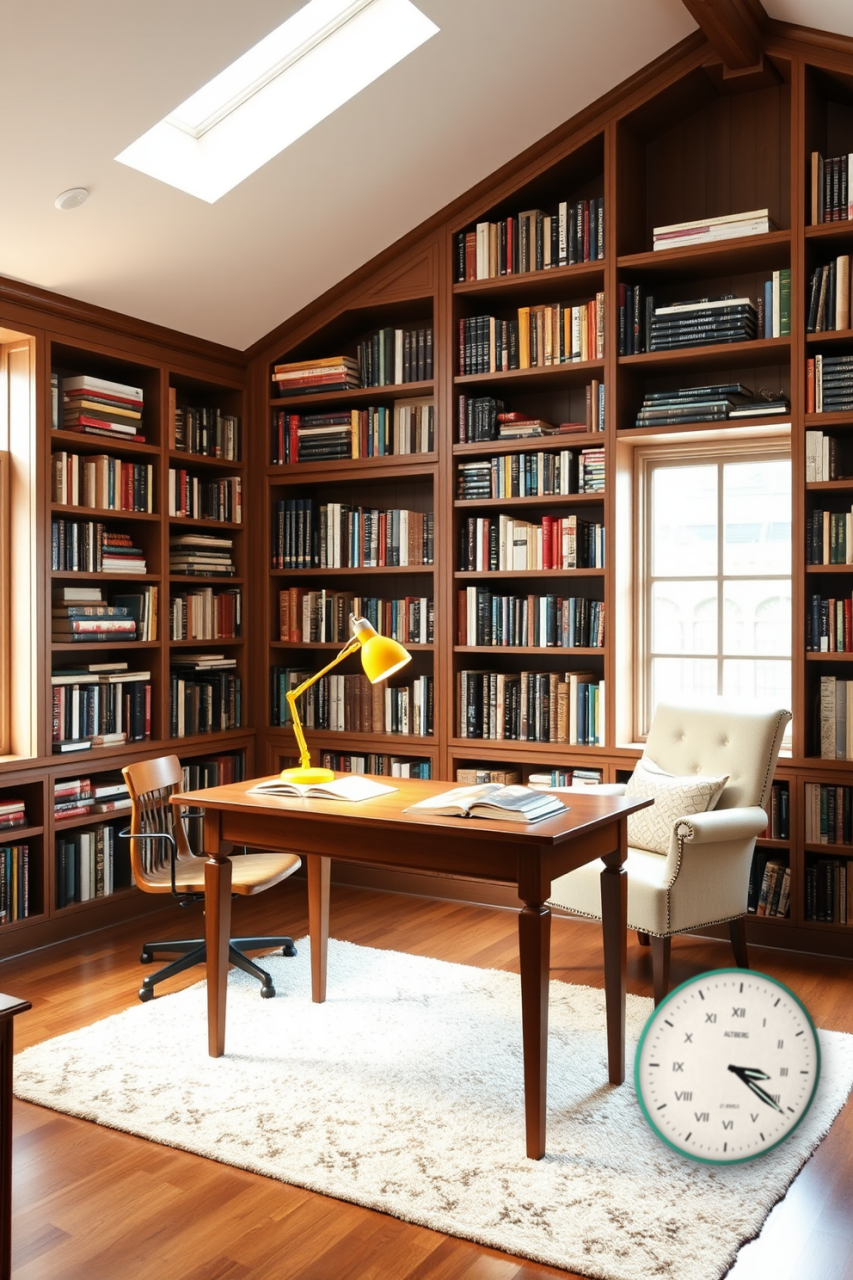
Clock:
3:21
